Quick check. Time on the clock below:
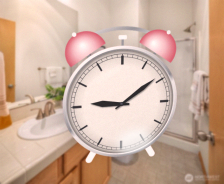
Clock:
9:09
